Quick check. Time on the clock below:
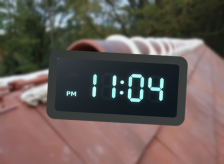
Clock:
11:04
